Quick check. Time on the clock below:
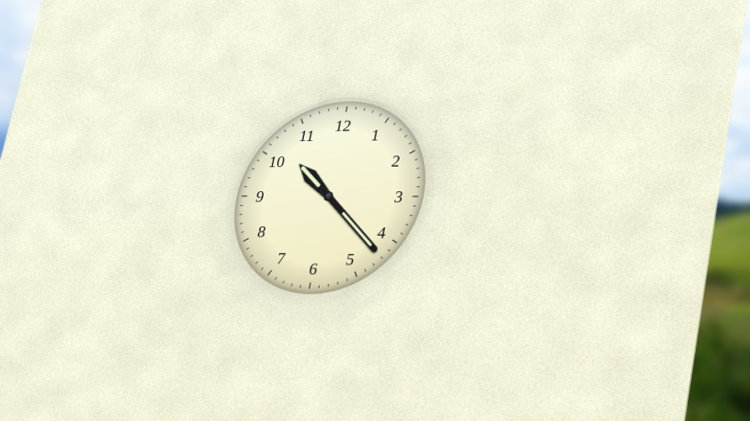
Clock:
10:22
